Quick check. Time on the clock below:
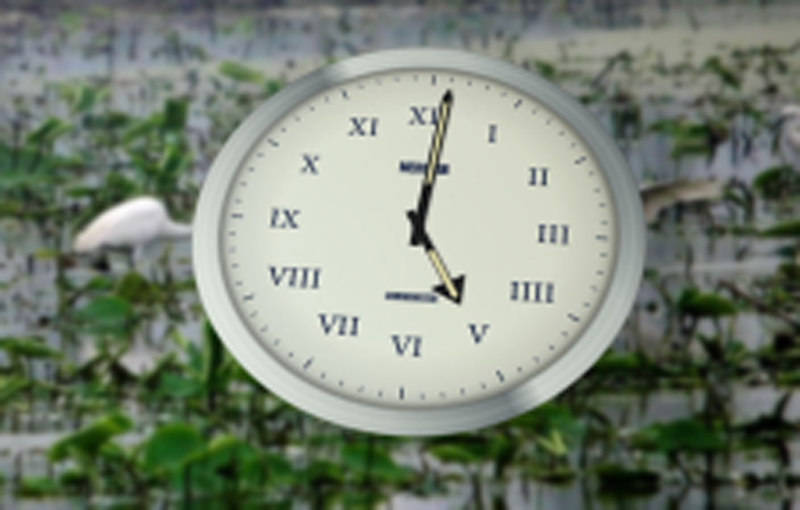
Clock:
5:01
